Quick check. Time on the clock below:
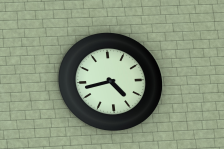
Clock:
4:43
